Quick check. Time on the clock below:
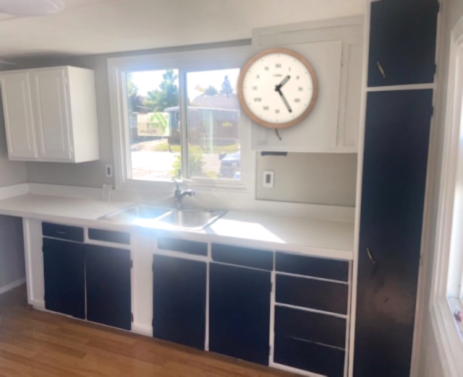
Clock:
1:25
